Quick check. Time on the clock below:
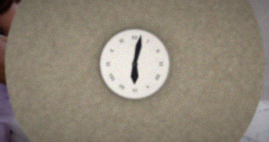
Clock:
6:02
